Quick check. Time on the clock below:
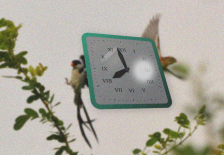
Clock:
7:58
